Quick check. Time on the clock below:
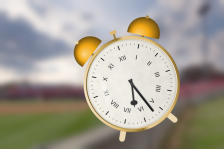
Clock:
6:27
